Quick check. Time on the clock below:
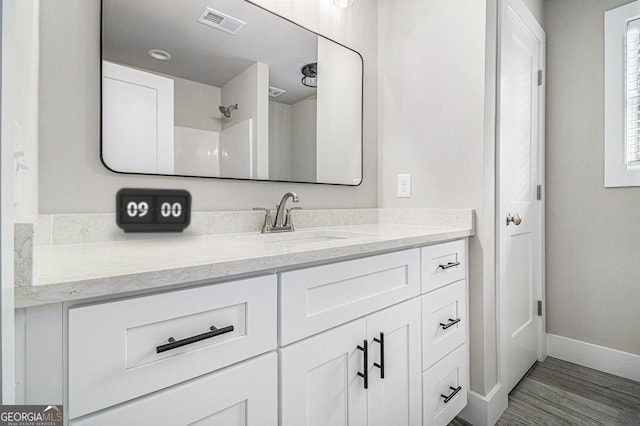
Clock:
9:00
